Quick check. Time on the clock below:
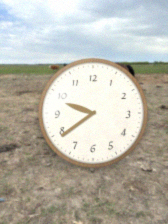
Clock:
9:39
